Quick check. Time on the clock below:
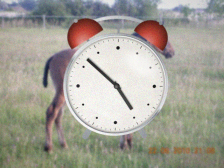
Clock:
4:52
